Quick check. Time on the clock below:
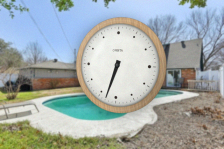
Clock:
6:33
